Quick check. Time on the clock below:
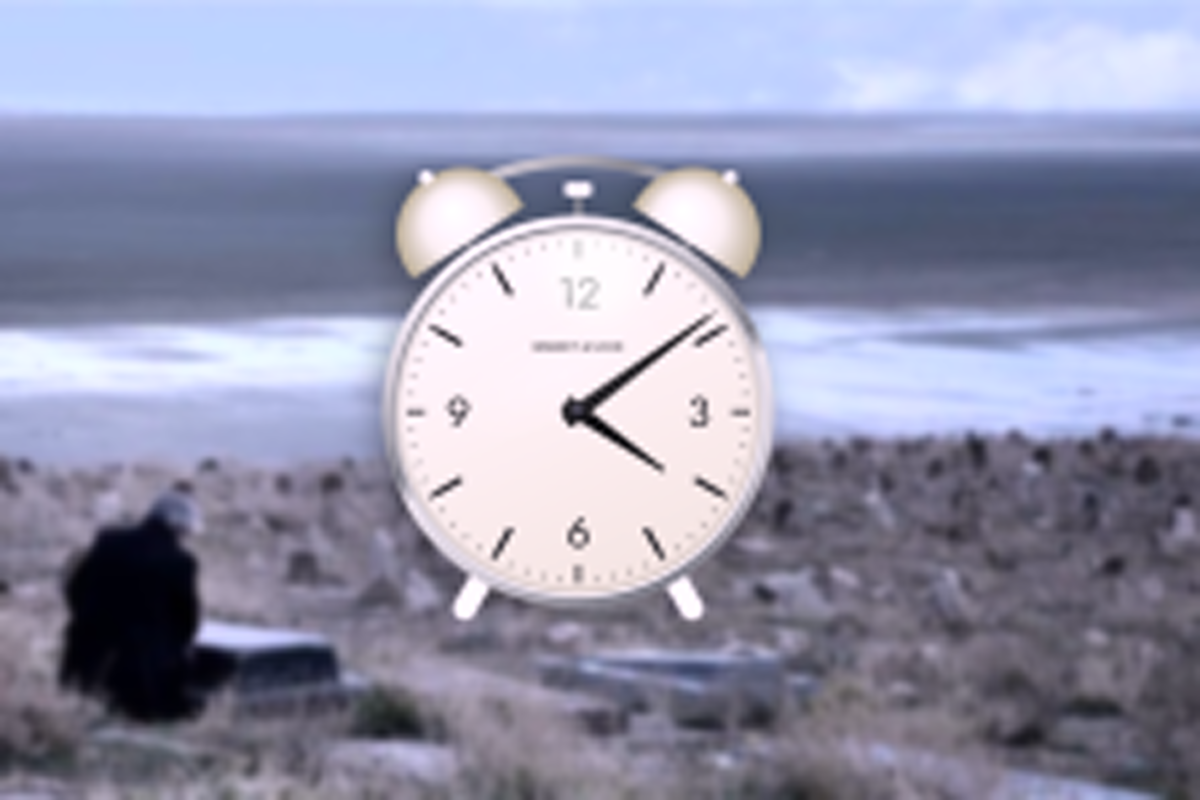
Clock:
4:09
